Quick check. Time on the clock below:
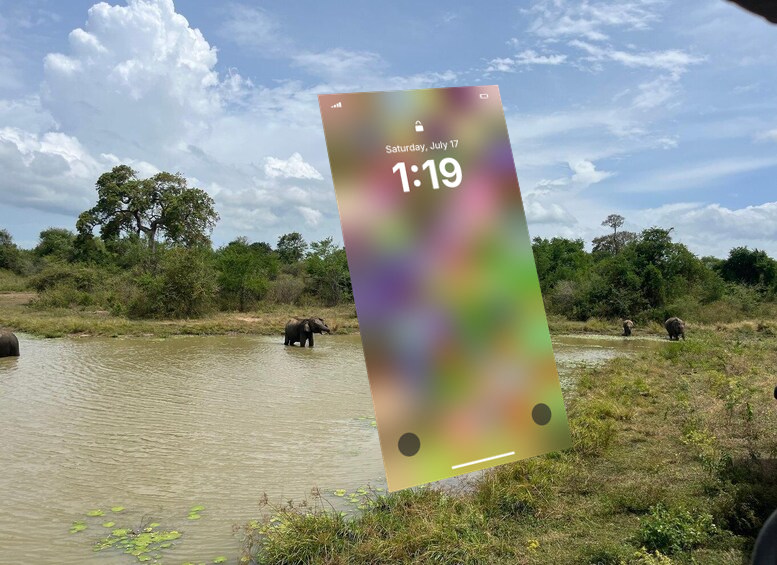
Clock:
1:19
